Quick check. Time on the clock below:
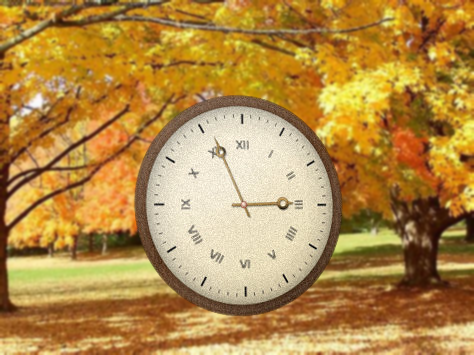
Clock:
2:56
